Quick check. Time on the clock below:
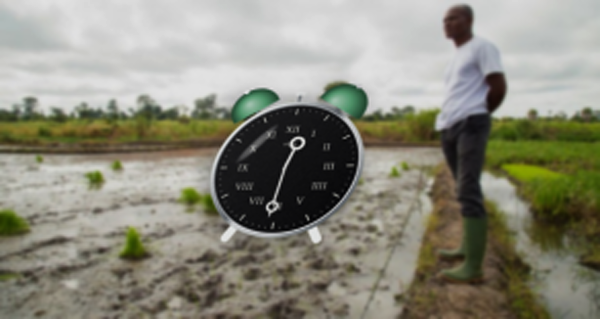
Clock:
12:31
